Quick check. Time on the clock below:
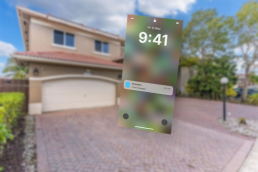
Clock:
9:41
